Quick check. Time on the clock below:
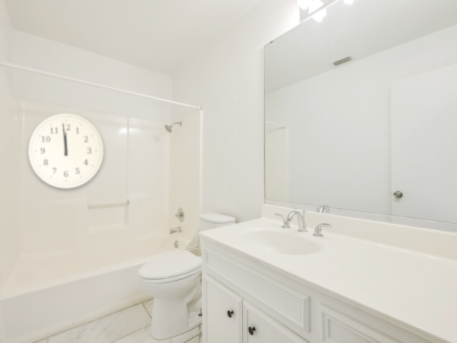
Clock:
11:59
